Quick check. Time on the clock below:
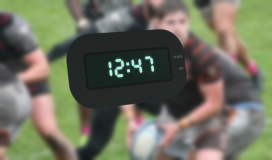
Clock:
12:47
